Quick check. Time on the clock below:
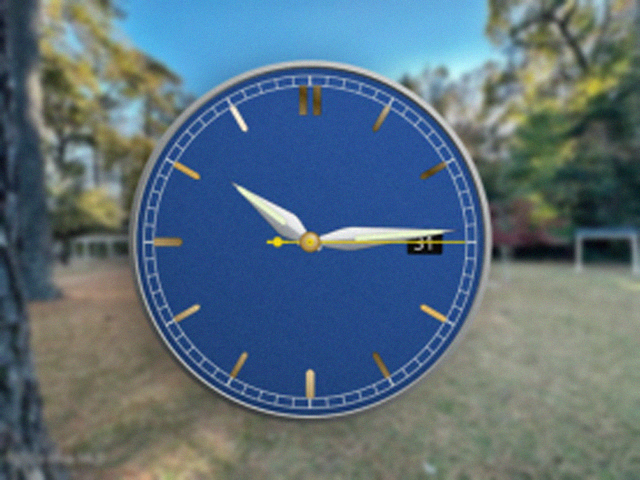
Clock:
10:14:15
